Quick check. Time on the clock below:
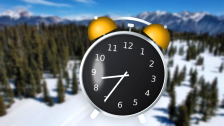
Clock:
8:35
